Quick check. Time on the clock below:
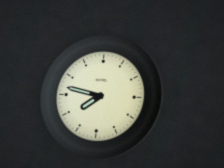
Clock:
7:47
